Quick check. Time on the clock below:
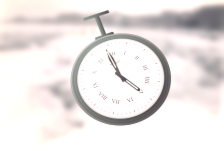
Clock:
4:59
